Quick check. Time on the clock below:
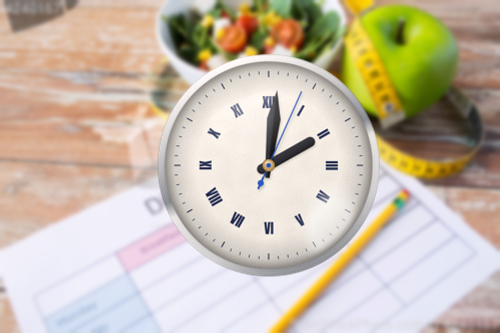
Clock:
2:01:04
